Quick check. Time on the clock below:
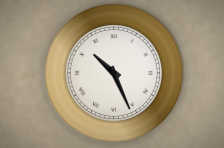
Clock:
10:26
